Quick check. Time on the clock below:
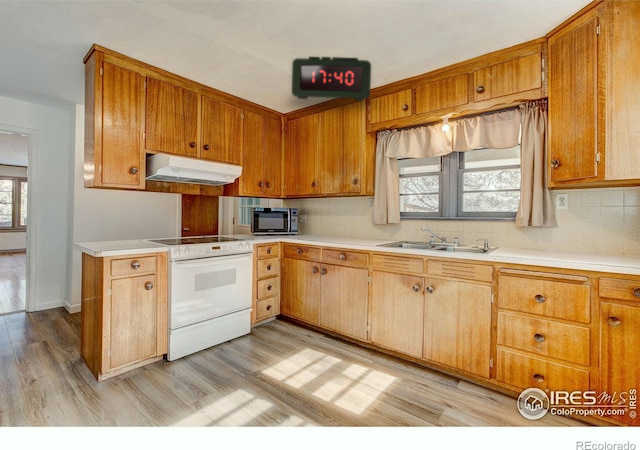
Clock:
17:40
